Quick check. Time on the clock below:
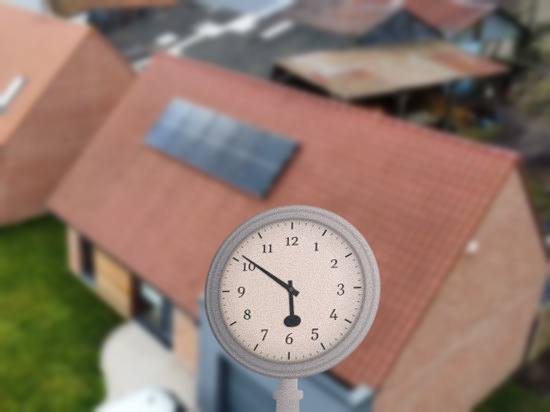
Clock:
5:51
